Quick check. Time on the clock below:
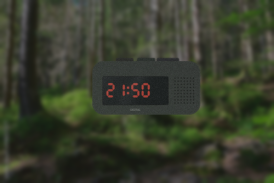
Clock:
21:50
